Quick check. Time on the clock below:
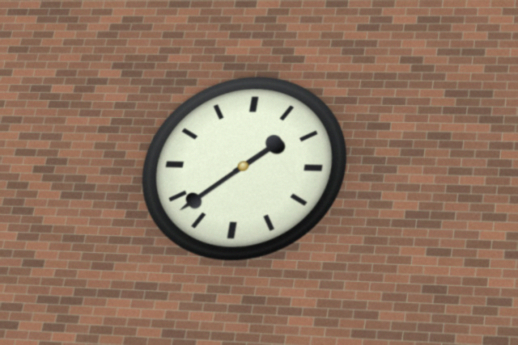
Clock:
1:38
